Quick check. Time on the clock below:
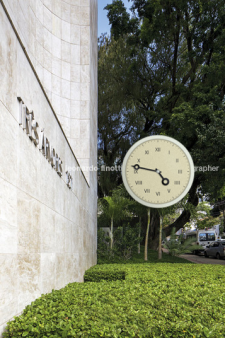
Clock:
4:47
